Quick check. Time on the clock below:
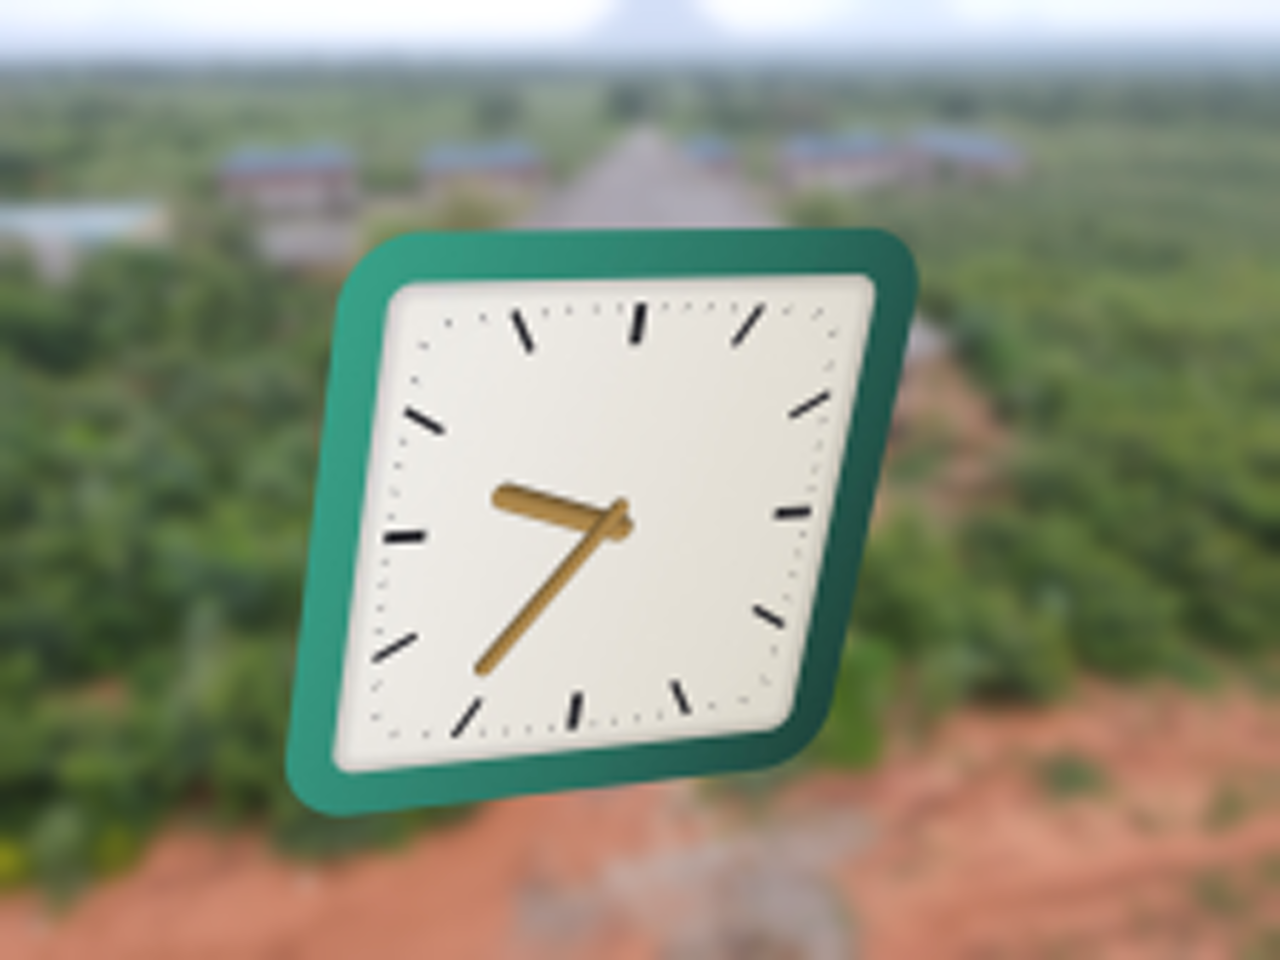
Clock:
9:36
